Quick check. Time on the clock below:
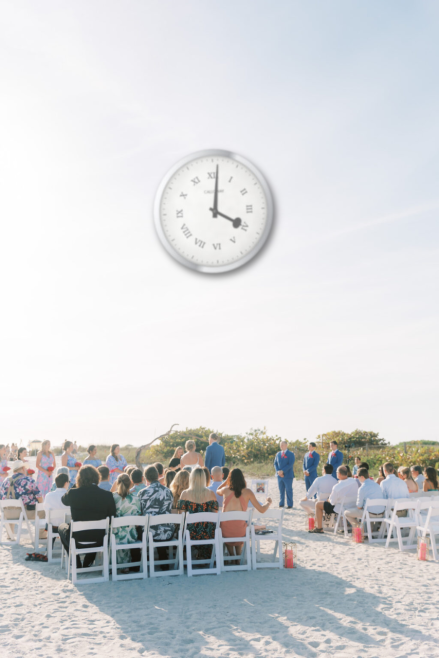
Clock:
4:01
